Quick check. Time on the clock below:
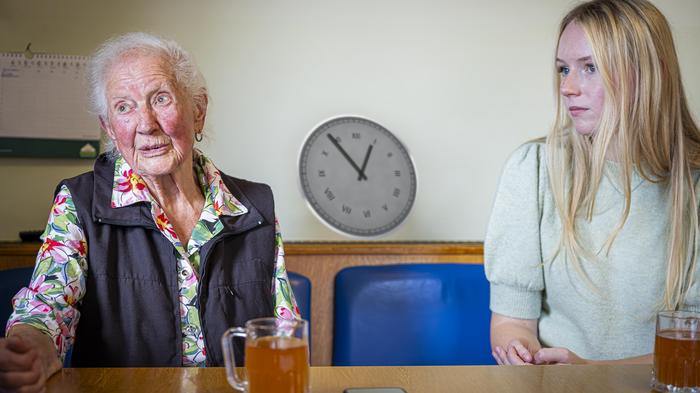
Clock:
12:54
